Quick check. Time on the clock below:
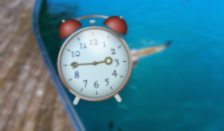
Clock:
2:45
